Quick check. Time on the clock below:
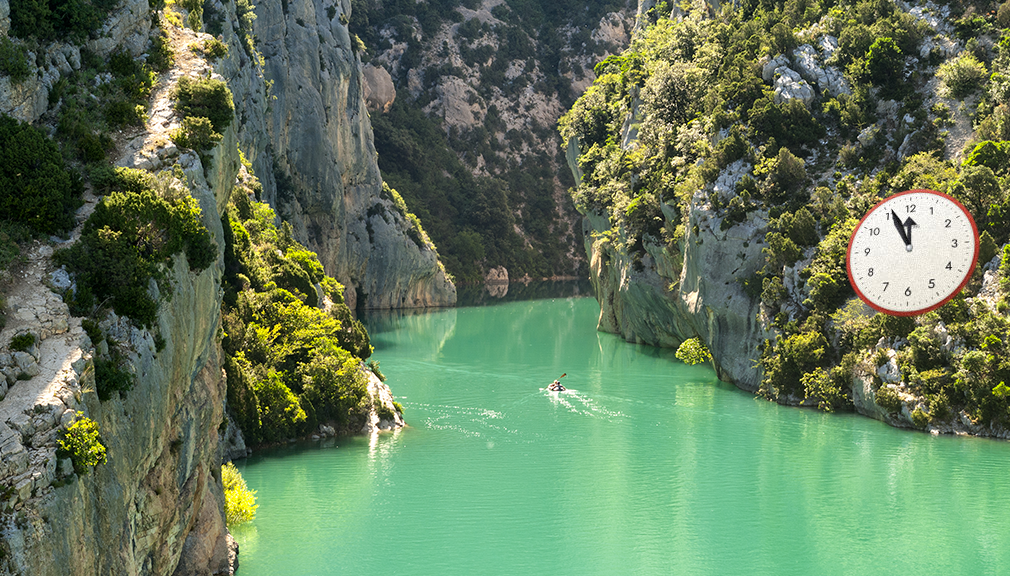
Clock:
11:56
